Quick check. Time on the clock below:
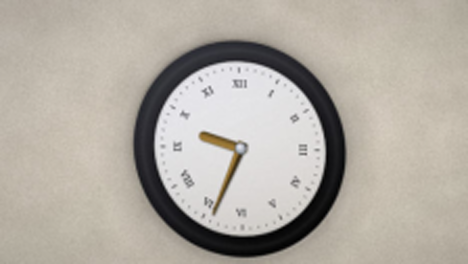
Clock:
9:34
